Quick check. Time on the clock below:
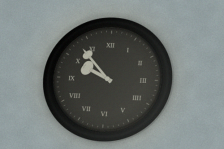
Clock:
9:53
